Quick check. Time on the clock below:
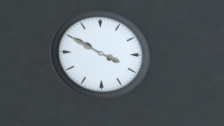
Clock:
3:50
